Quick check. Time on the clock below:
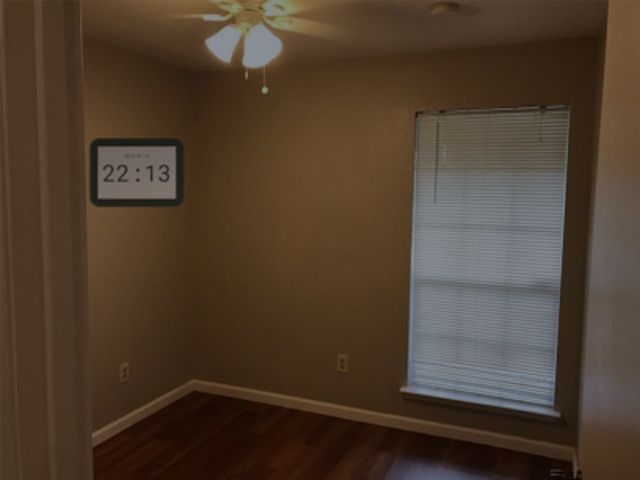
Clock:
22:13
